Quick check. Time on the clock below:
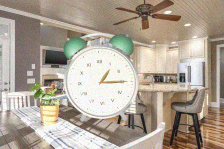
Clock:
1:15
